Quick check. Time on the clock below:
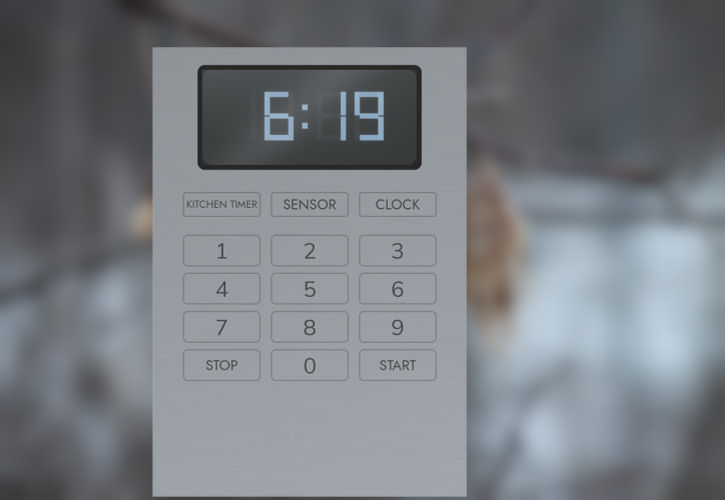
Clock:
6:19
